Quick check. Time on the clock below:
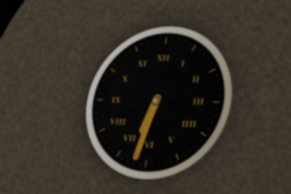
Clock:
6:32
